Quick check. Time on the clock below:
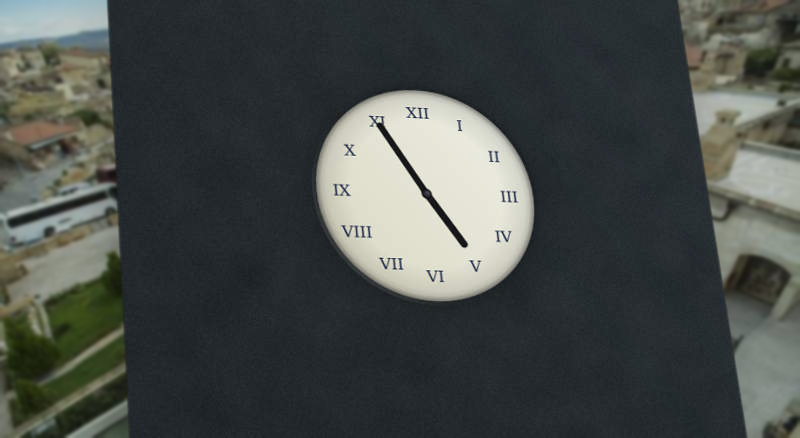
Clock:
4:55
